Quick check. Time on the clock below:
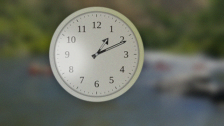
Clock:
1:11
